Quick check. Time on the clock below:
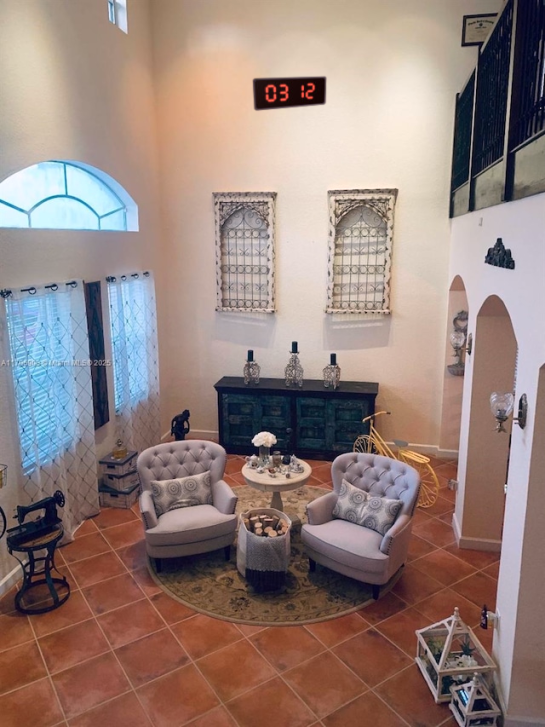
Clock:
3:12
